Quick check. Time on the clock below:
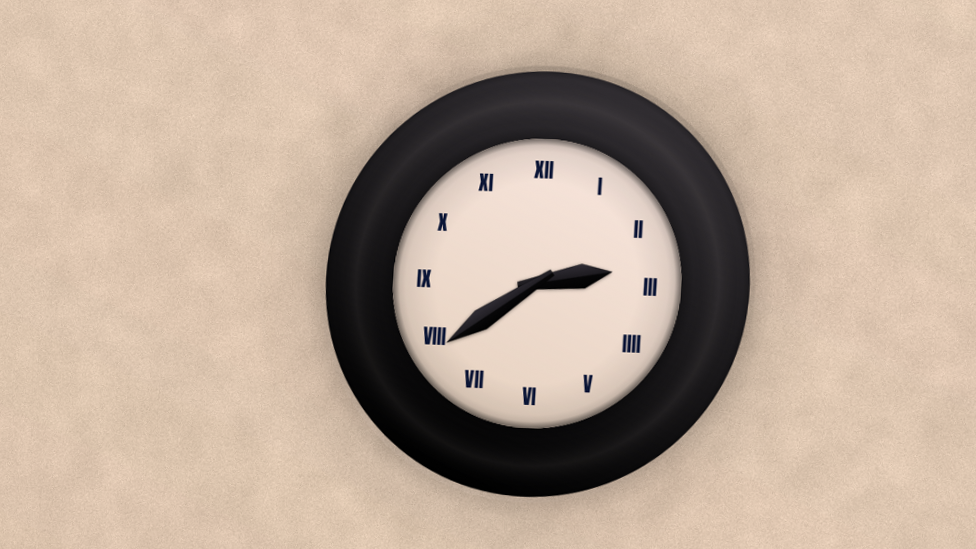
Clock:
2:39
